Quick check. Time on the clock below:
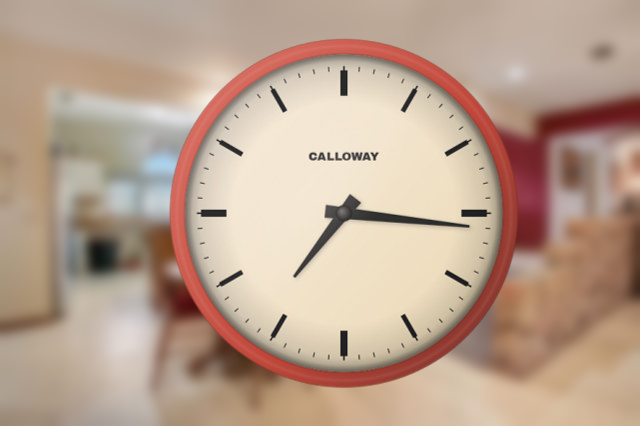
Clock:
7:16
